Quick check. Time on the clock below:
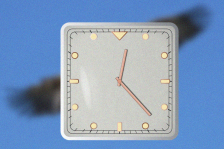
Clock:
12:23
